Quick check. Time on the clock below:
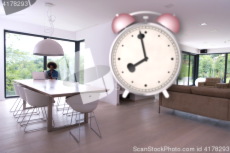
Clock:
7:58
